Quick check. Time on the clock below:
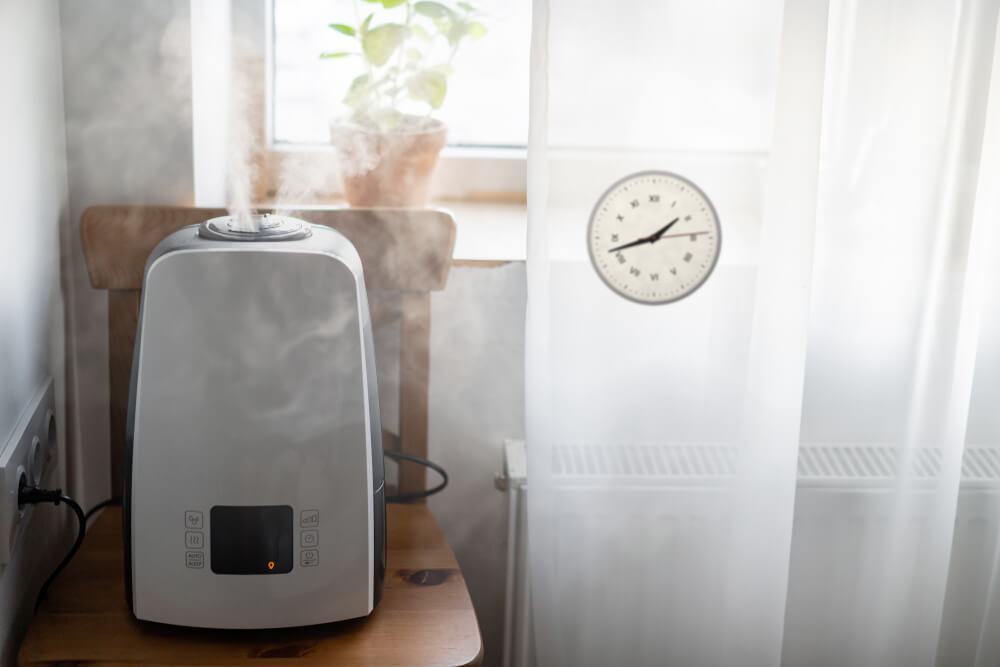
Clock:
1:42:14
